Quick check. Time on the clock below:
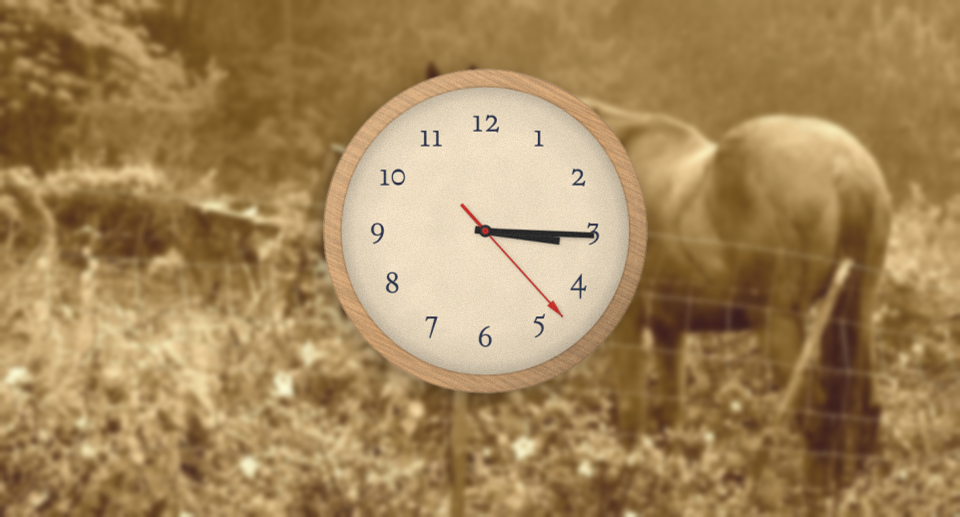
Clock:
3:15:23
